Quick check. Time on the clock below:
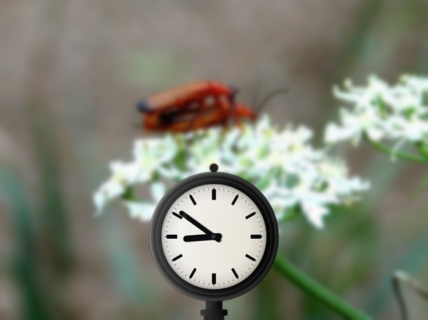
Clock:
8:51
